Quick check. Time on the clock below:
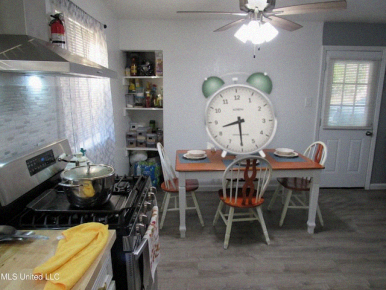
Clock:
8:30
